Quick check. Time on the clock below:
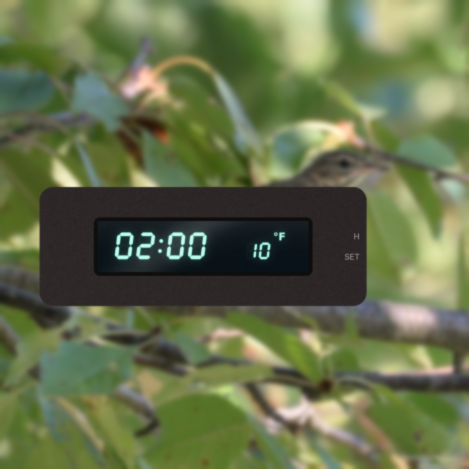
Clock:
2:00
